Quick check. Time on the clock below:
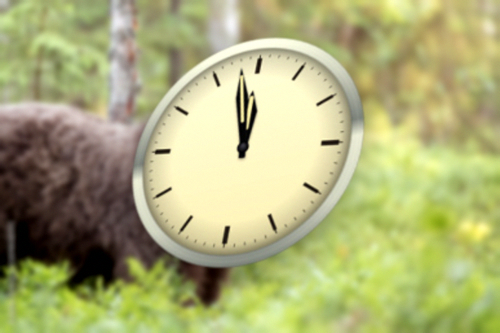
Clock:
11:58
